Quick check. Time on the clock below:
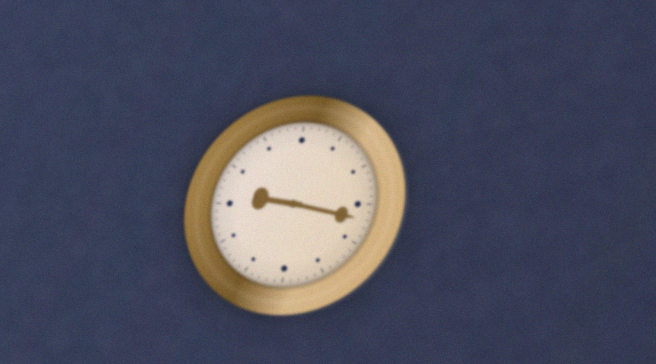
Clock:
9:17
